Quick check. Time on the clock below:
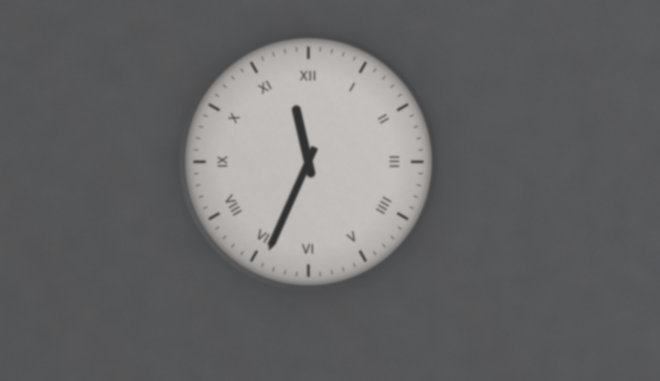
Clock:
11:34
